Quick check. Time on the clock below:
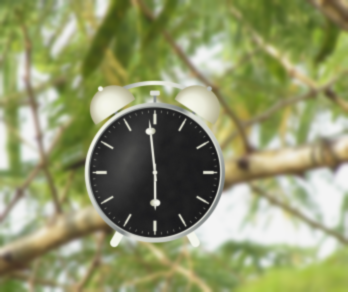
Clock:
5:59
